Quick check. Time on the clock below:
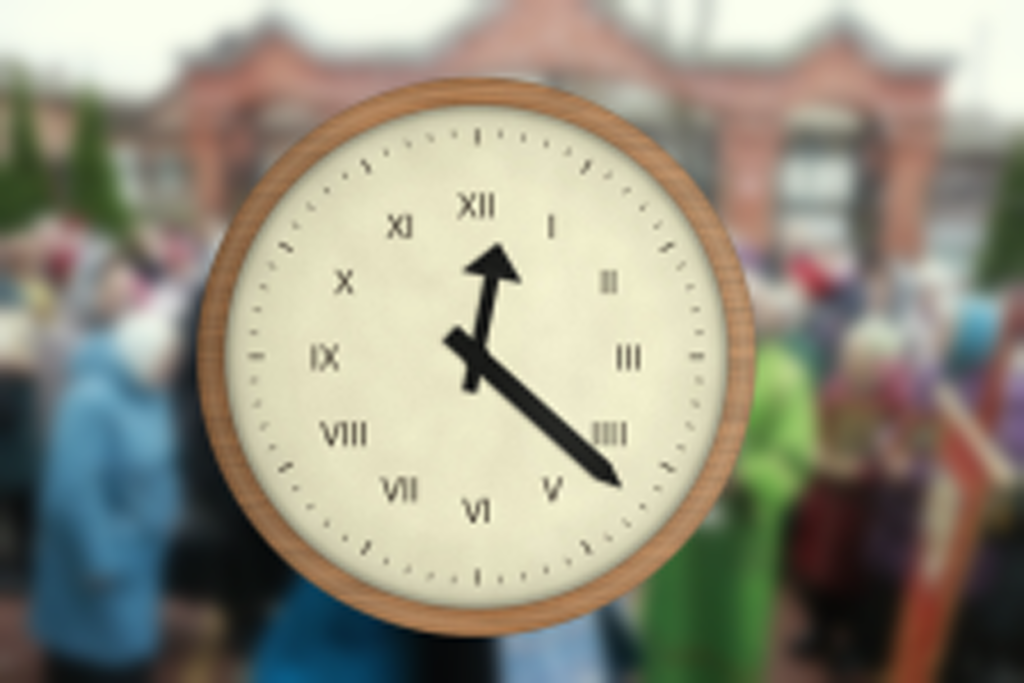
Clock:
12:22
